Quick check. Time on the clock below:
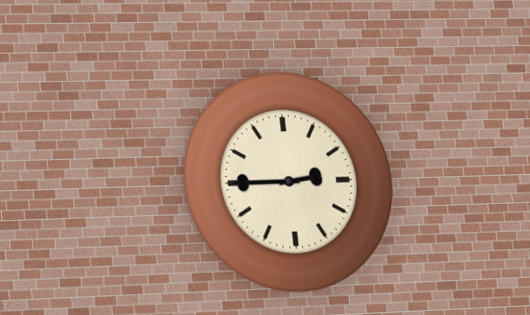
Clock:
2:45
